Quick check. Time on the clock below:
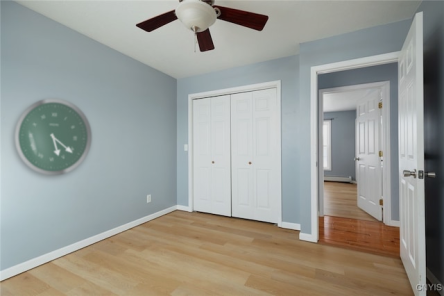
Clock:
5:21
